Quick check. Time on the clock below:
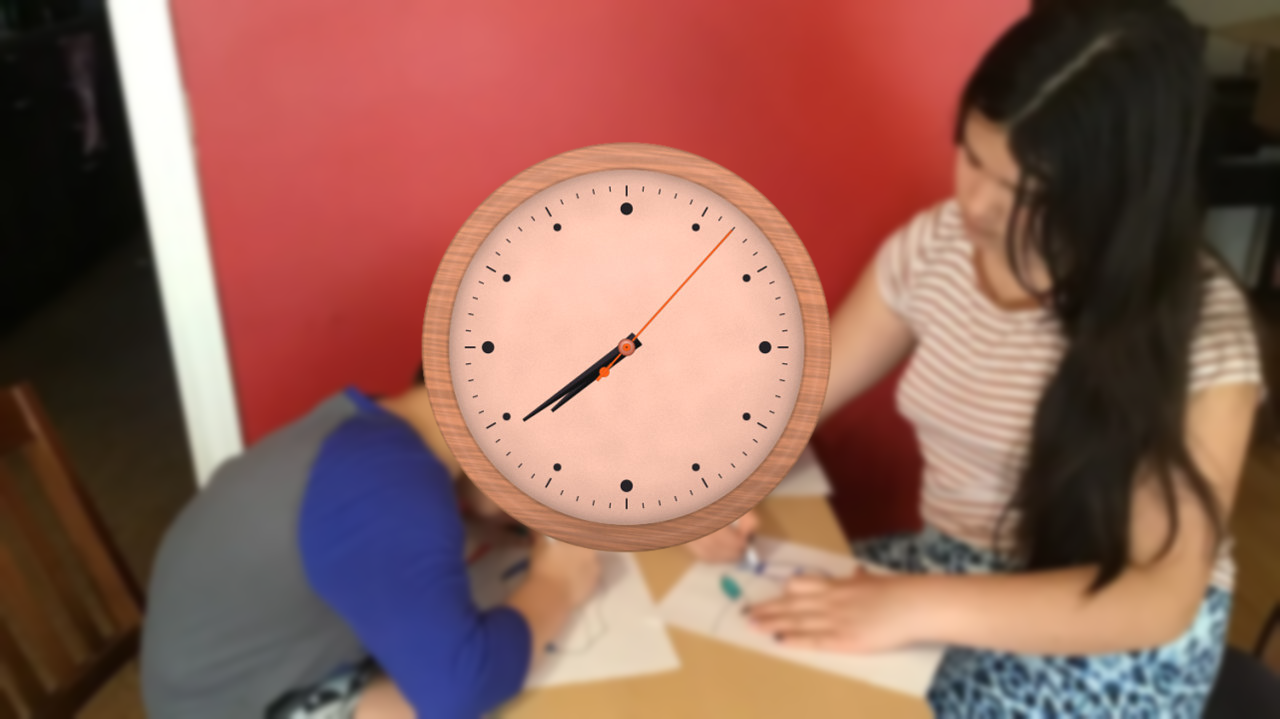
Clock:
7:39:07
